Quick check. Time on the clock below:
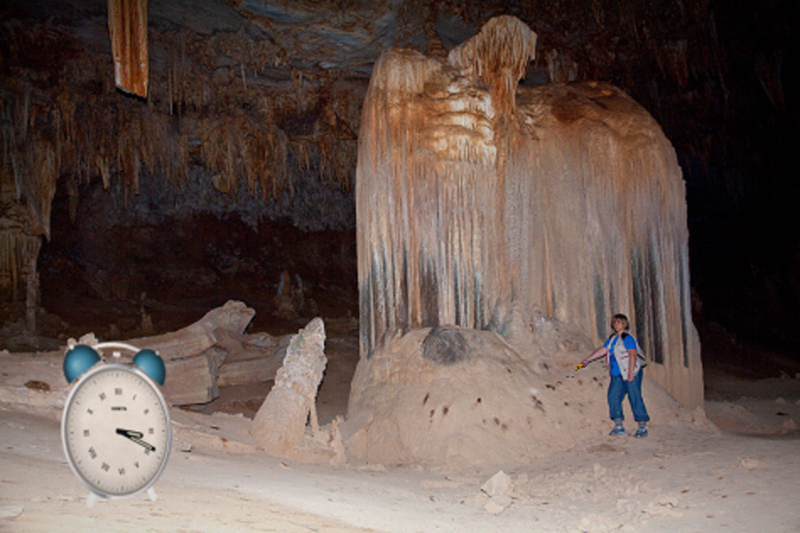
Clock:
3:19
